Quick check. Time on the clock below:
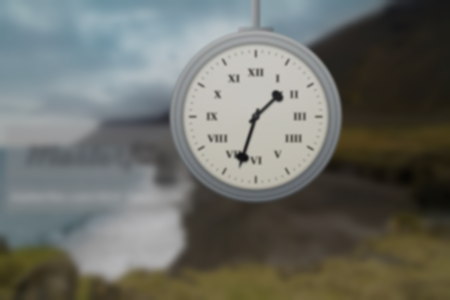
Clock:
1:33
